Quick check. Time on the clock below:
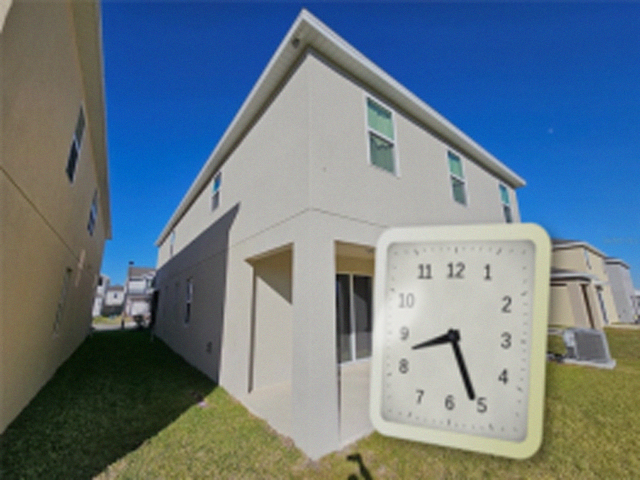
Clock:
8:26
